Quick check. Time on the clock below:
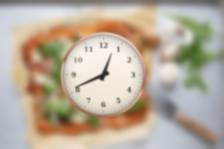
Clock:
12:41
